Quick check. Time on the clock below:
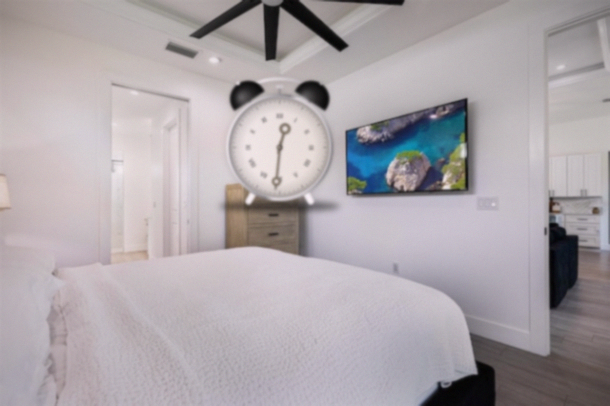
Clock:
12:31
